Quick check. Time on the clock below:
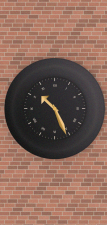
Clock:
10:26
